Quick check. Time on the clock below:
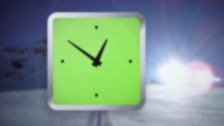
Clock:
12:51
